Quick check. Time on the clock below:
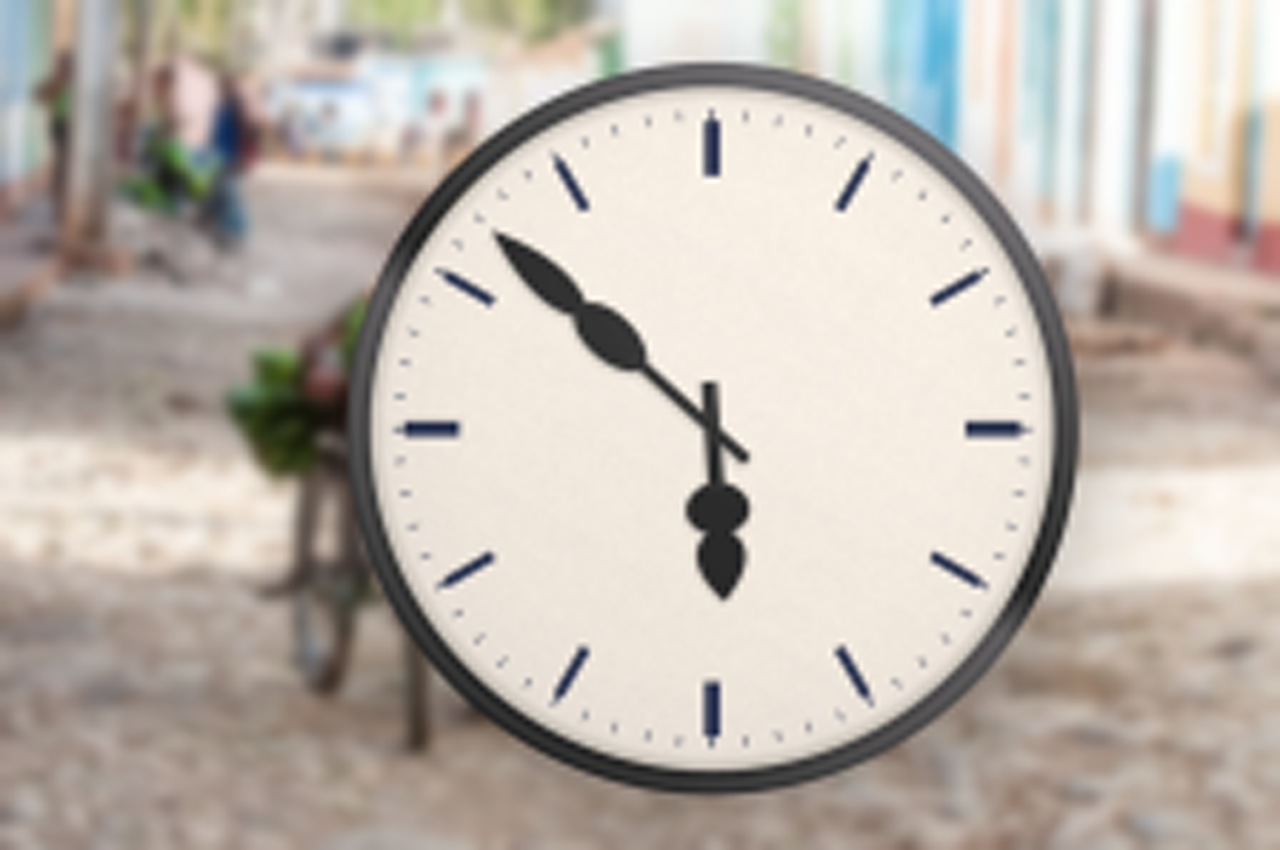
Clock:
5:52
